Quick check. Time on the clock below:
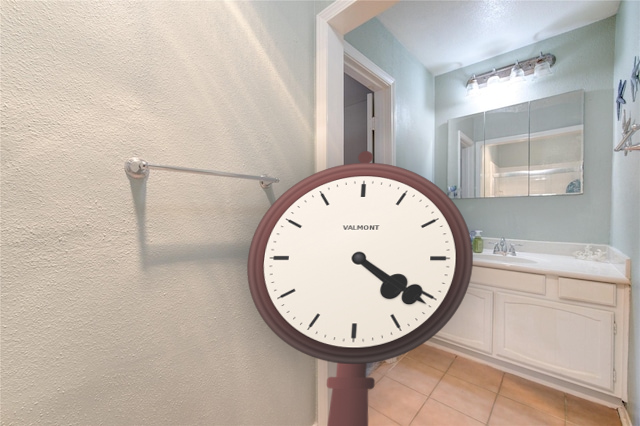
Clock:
4:21
